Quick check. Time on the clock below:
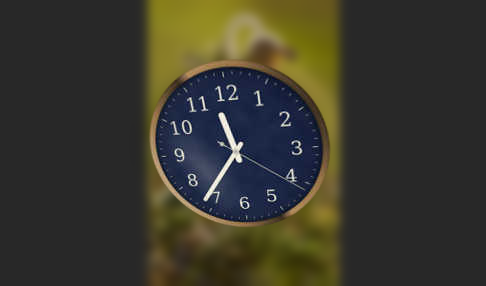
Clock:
11:36:21
